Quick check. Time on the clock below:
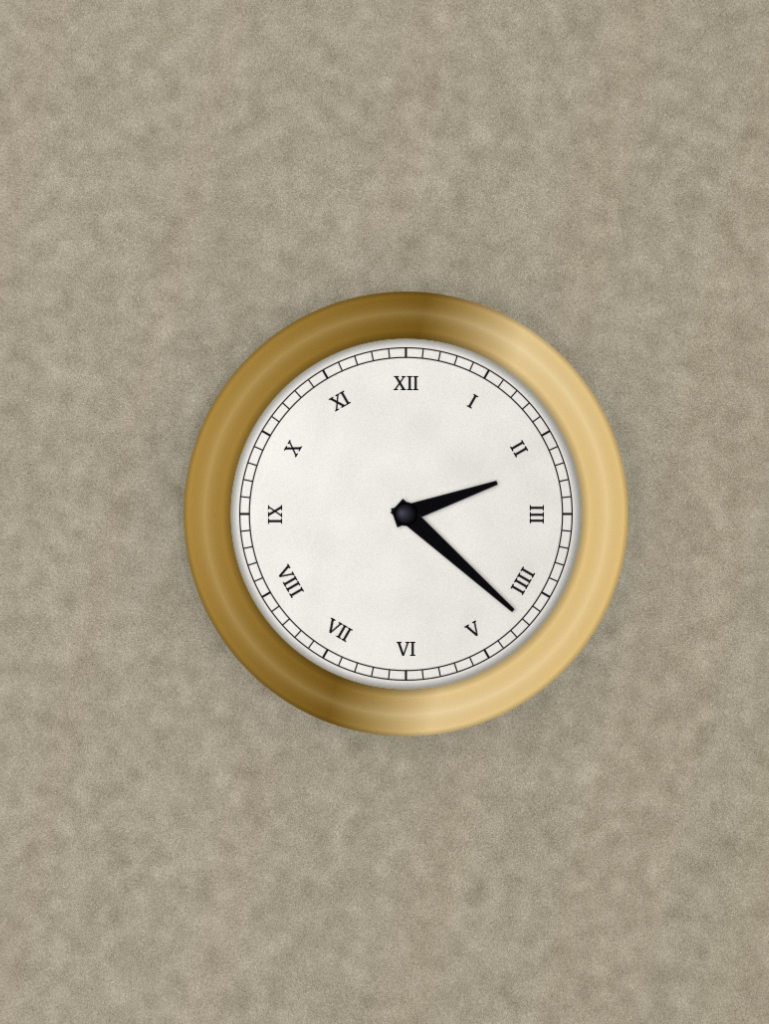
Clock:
2:22
